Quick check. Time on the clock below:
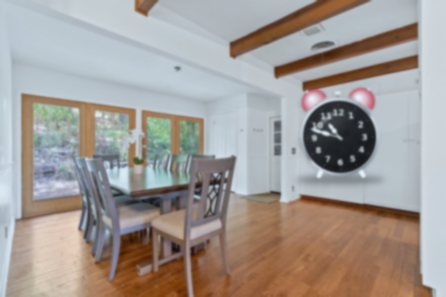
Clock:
10:48
